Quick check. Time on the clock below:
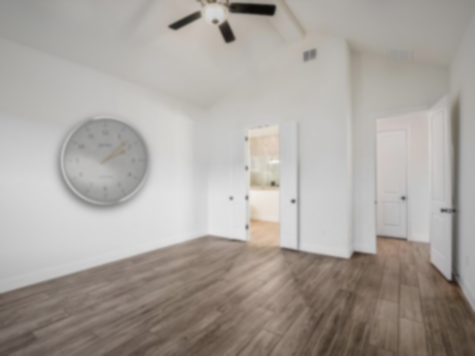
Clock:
2:08
